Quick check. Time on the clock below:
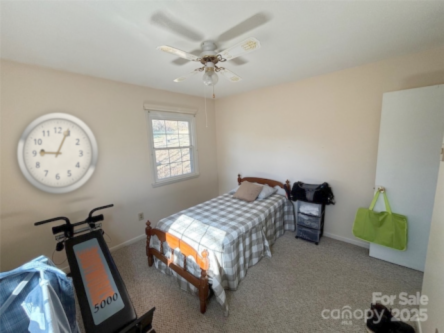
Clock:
9:04
